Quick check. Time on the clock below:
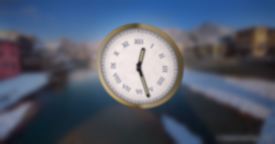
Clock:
12:27
